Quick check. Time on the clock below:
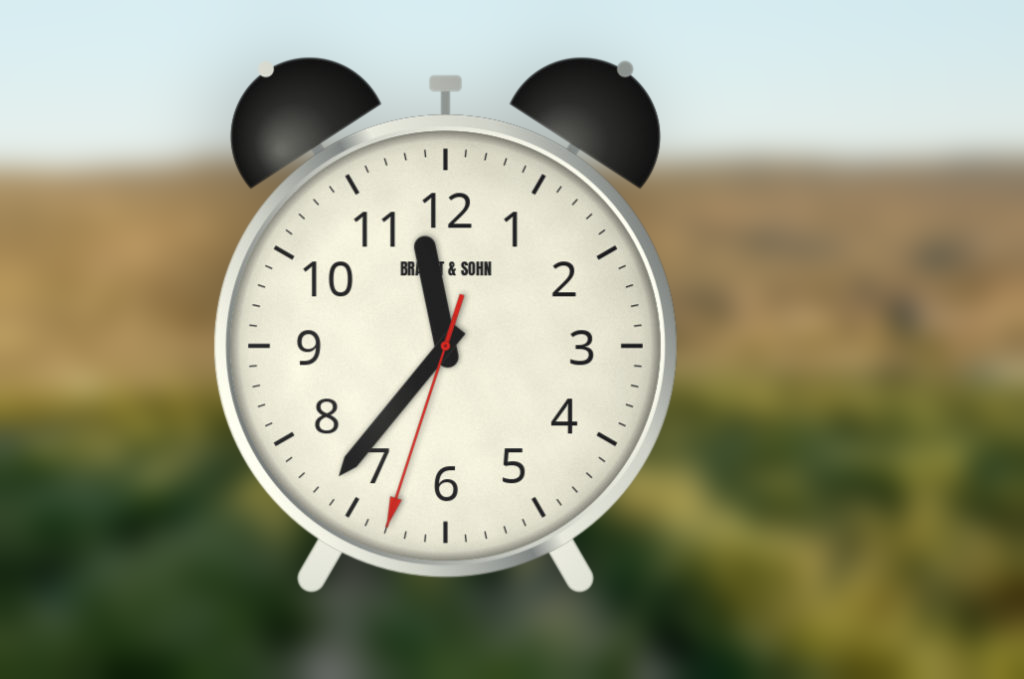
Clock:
11:36:33
